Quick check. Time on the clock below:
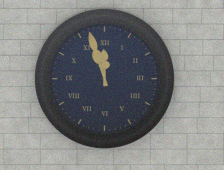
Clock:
11:57
